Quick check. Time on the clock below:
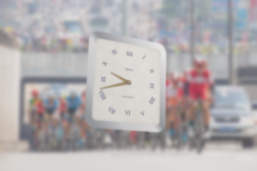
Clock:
9:42
